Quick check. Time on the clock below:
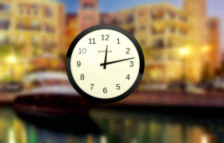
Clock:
12:13
